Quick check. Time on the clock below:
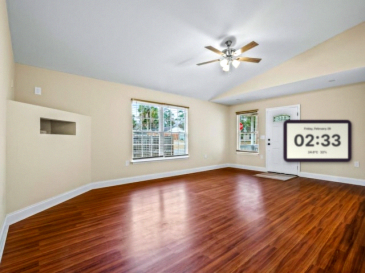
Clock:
2:33
